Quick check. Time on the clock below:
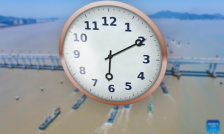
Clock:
6:10
